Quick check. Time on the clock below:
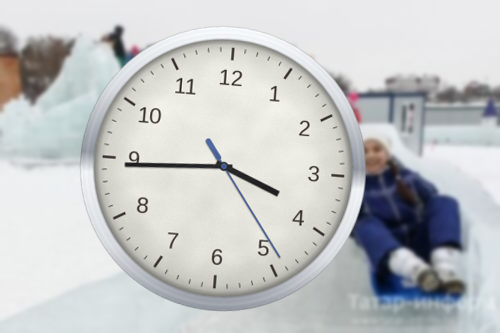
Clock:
3:44:24
